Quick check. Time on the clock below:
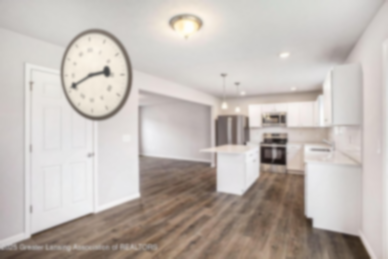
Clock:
2:41
